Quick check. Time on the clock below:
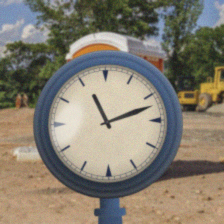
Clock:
11:12
